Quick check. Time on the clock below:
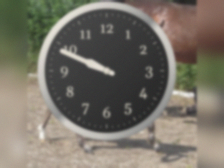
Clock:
9:49
